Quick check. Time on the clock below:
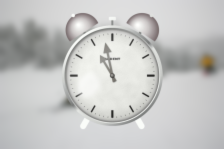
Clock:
10:58
